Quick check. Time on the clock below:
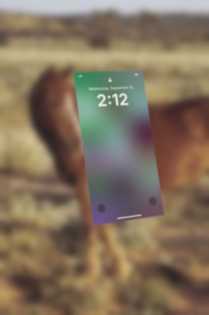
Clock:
2:12
